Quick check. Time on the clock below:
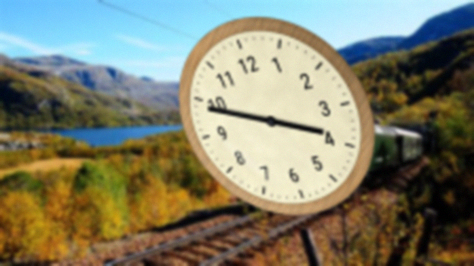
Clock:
3:49
